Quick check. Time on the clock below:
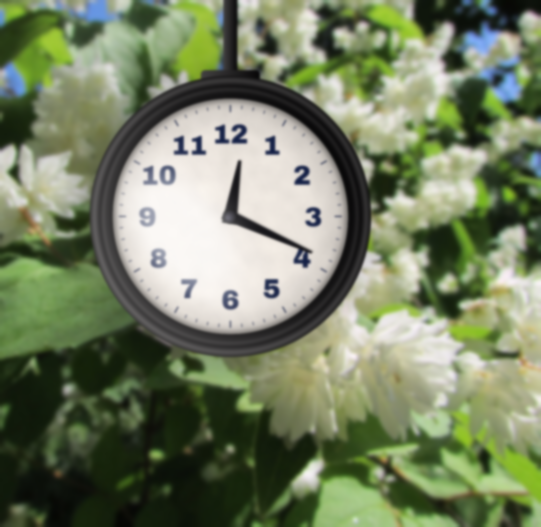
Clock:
12:19
